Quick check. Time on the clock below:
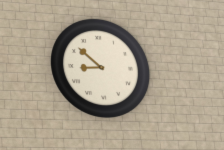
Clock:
8:52
